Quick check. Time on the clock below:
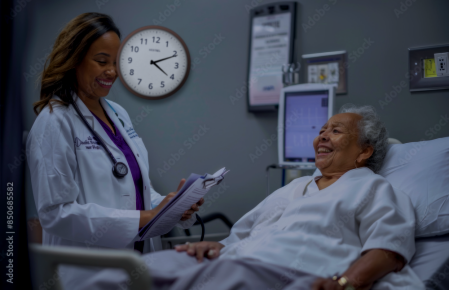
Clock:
4:11
